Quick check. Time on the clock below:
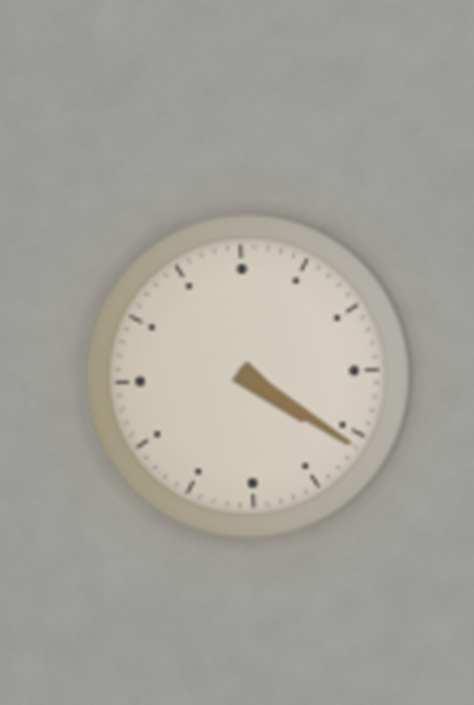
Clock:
4:21
